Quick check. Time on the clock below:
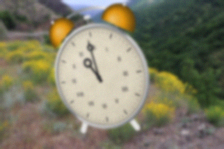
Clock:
10:59
